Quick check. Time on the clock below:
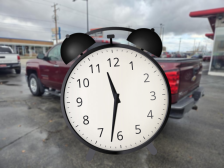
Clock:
11:32
